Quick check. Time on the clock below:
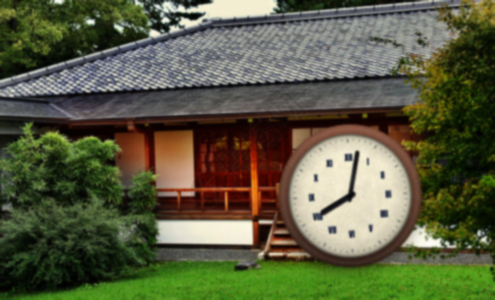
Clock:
8:02
